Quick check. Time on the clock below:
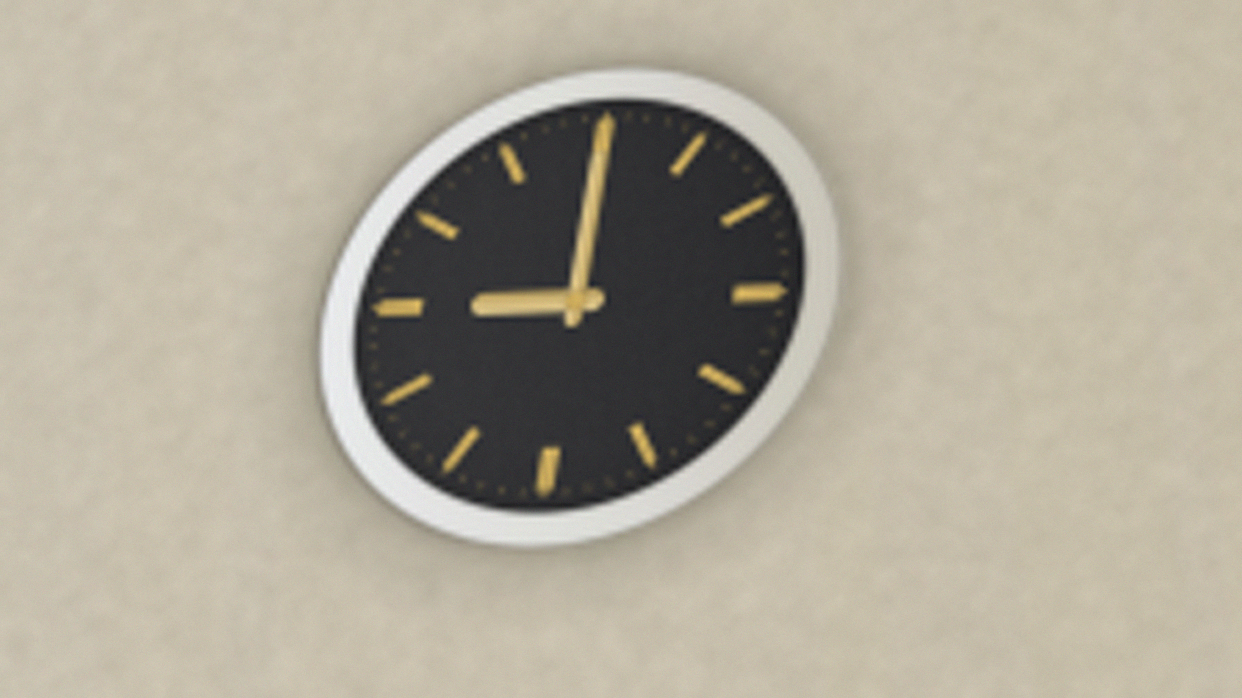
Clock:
9:00
